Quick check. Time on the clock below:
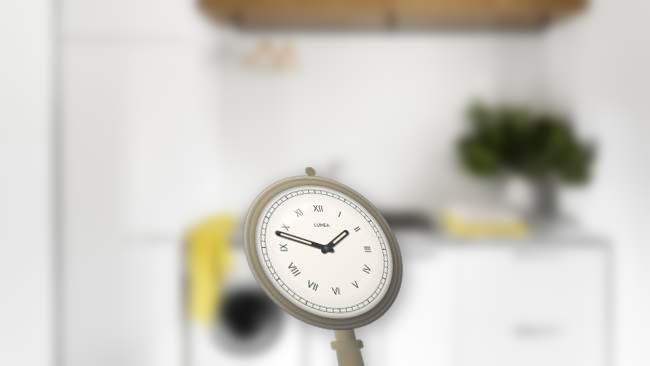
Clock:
1:48
